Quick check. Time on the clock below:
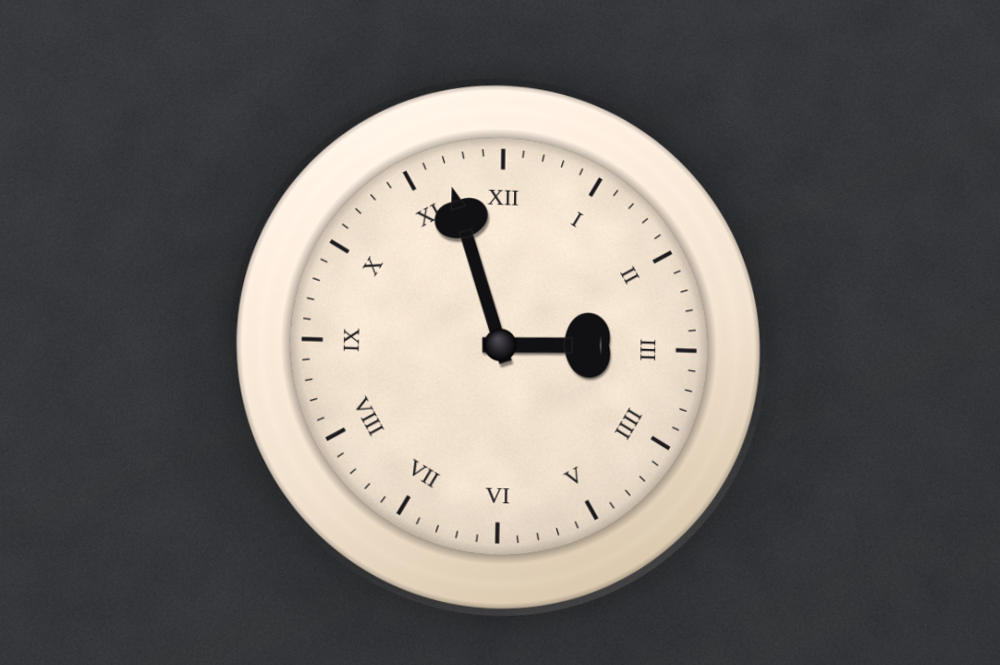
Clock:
2:57
